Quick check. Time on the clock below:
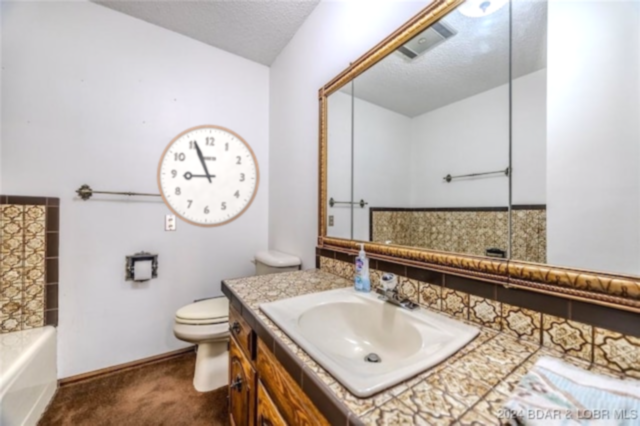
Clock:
8:56
